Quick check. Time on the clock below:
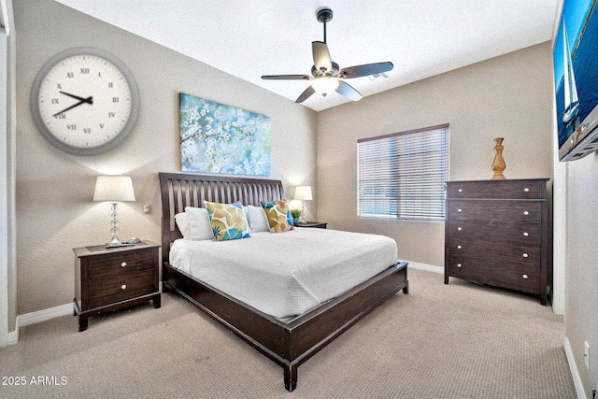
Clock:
9:41
